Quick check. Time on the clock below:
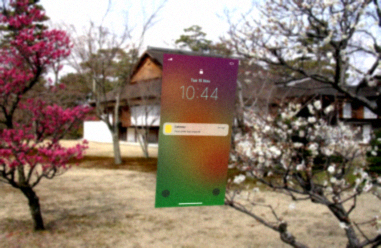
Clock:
10:44
